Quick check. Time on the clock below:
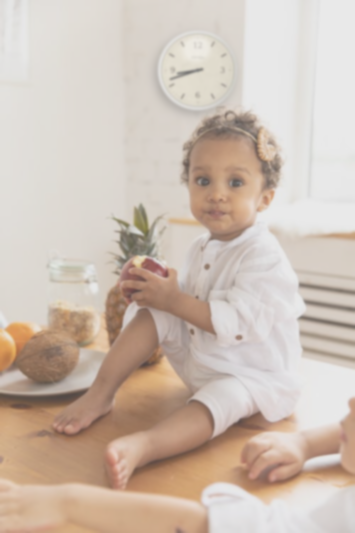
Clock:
8:42
